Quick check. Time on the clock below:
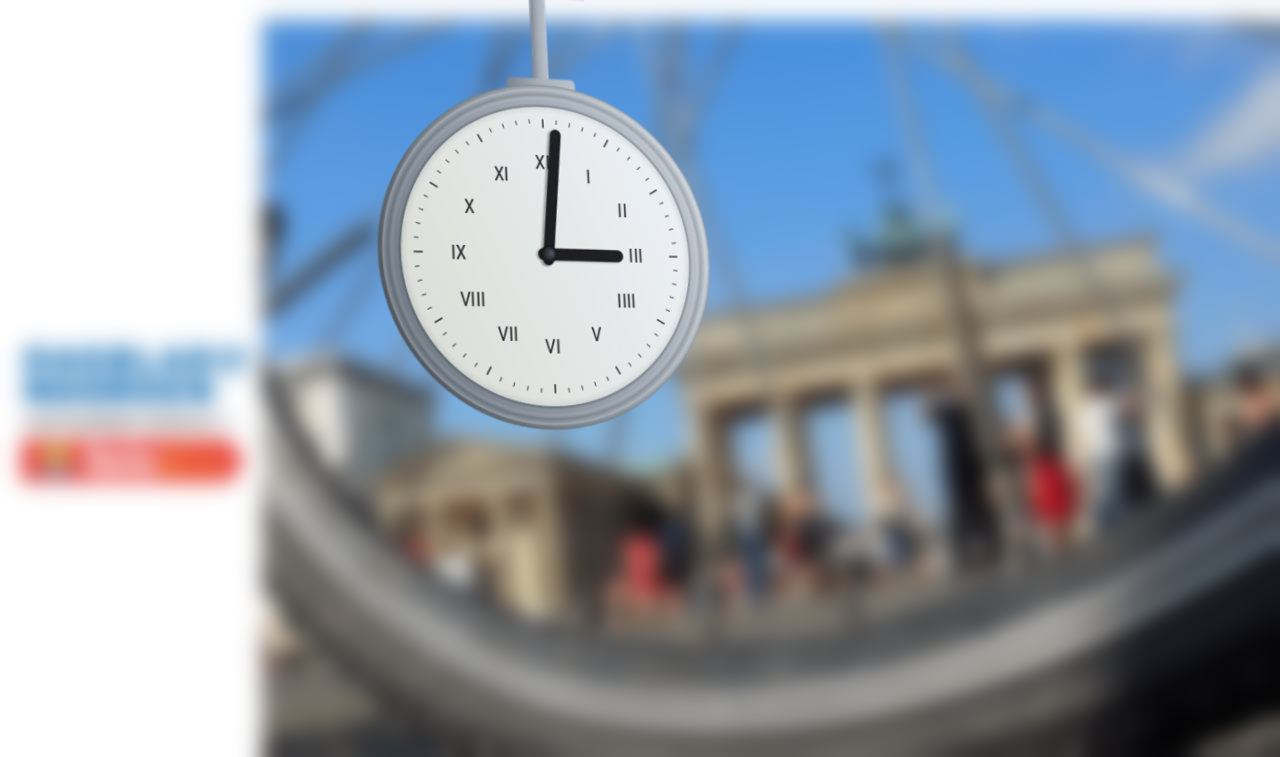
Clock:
3:01
